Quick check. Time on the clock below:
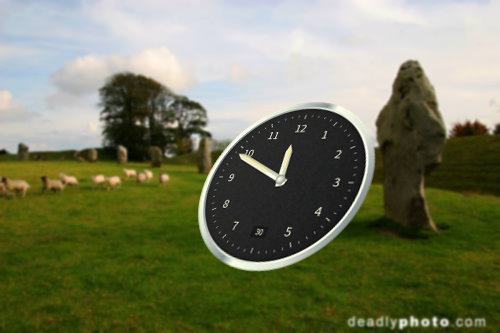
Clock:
11:49
